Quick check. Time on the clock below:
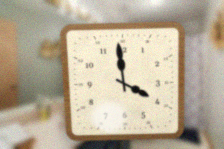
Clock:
3:59
